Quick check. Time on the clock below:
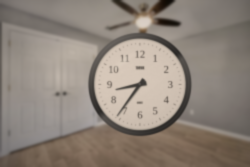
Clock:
8:36
